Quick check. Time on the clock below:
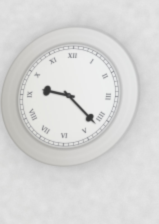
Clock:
9:22
